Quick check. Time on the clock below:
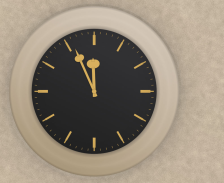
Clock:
11:56
